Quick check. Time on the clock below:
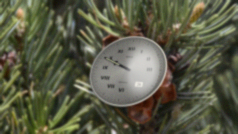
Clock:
9:49
